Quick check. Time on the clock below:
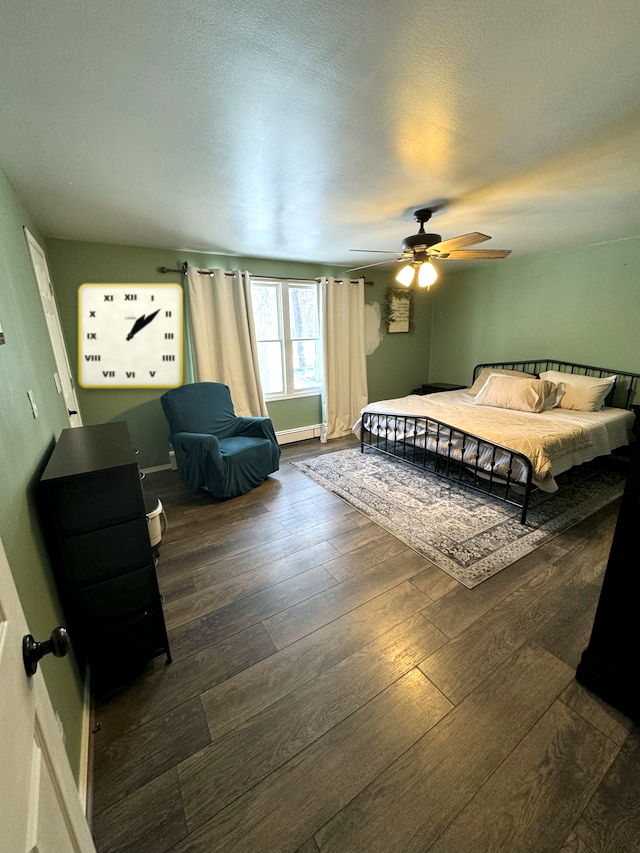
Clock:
1:08
